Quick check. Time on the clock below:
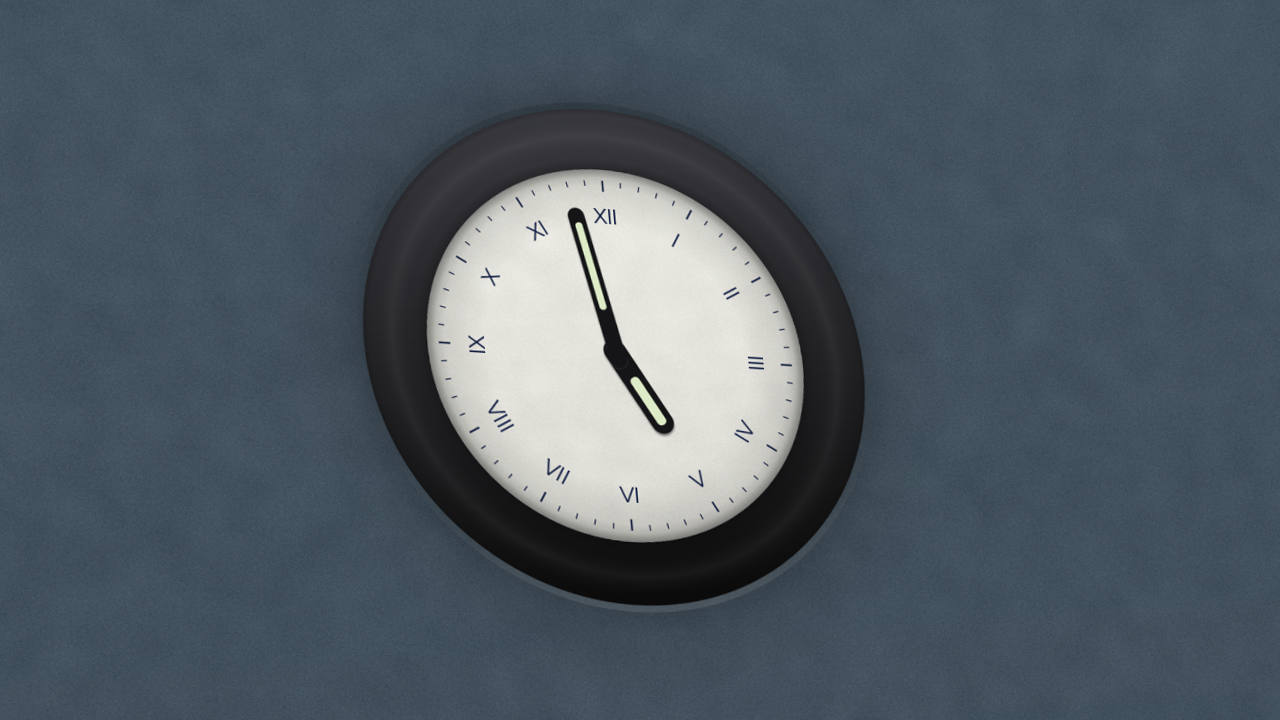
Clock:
4:58
